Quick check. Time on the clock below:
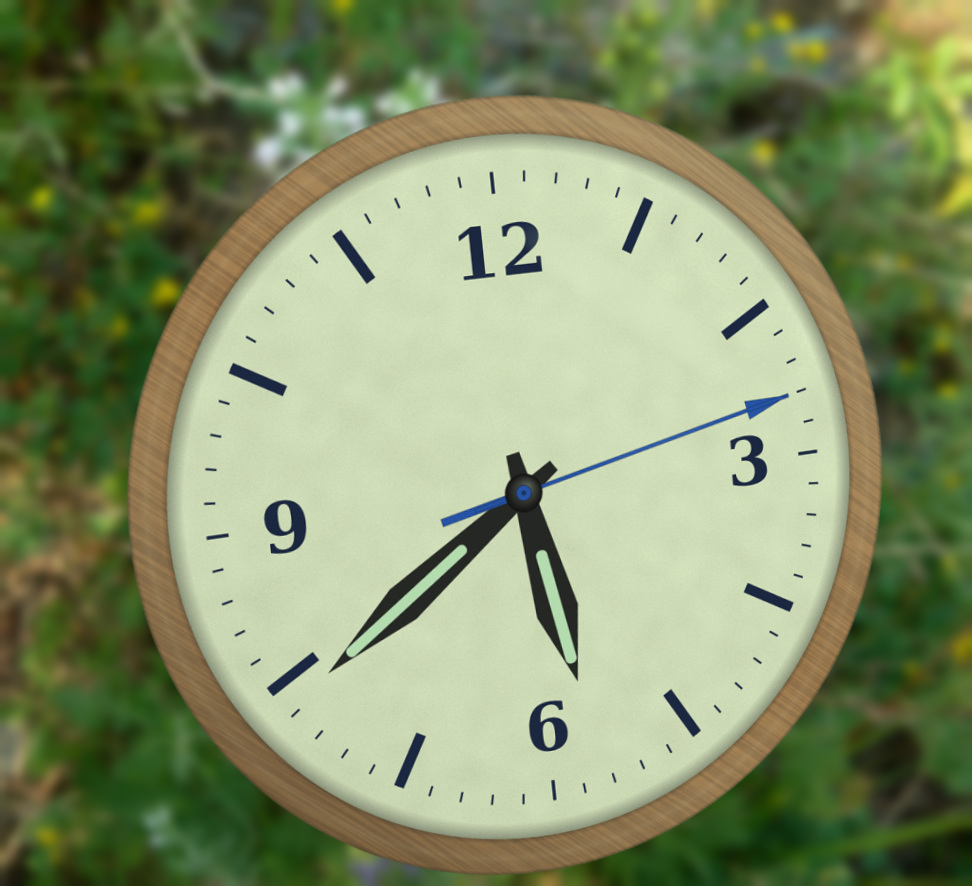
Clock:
5:39:13
